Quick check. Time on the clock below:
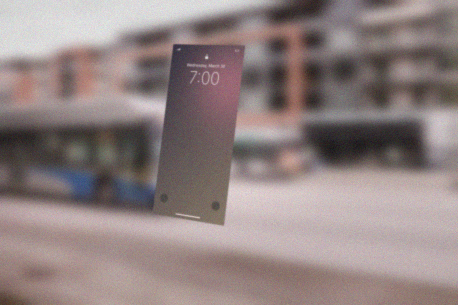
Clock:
7:00
